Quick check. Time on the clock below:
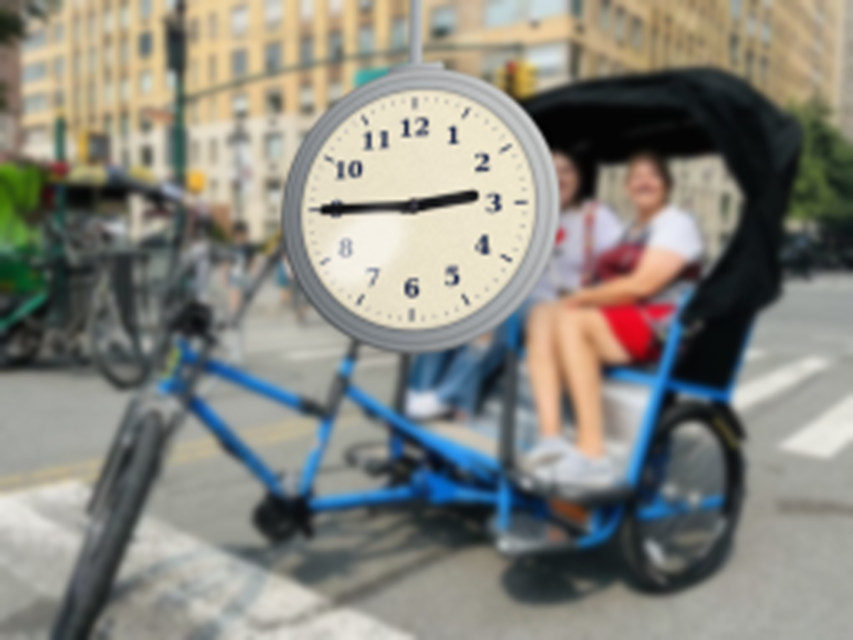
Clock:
2:45
